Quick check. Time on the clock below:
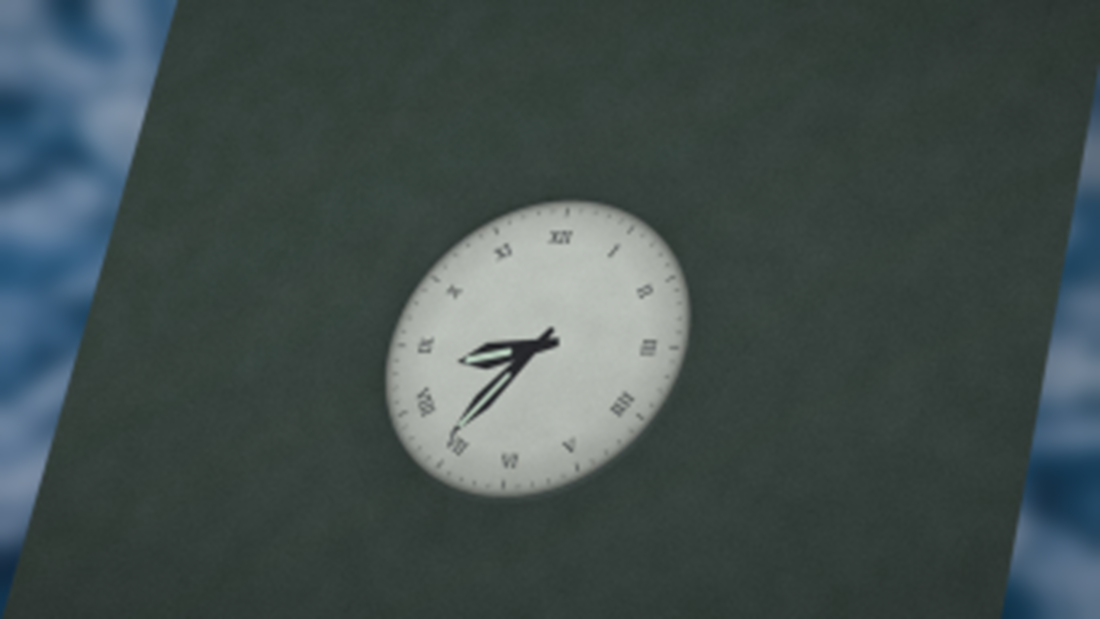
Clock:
8:36
